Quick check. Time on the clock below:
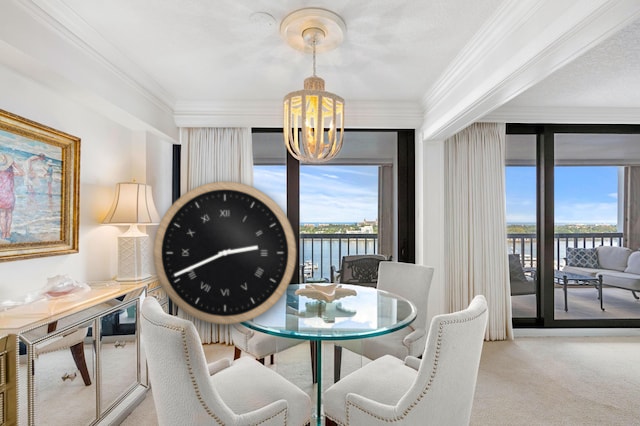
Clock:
2:41
